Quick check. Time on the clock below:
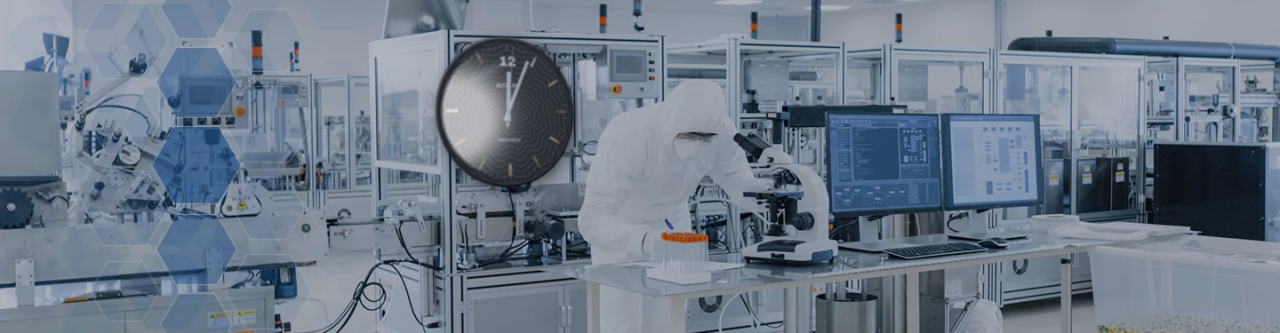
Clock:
12:04:01
